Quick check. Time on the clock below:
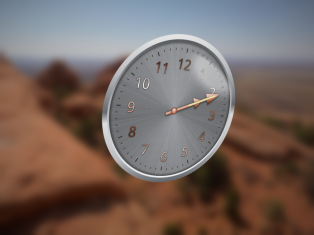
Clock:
2:11
